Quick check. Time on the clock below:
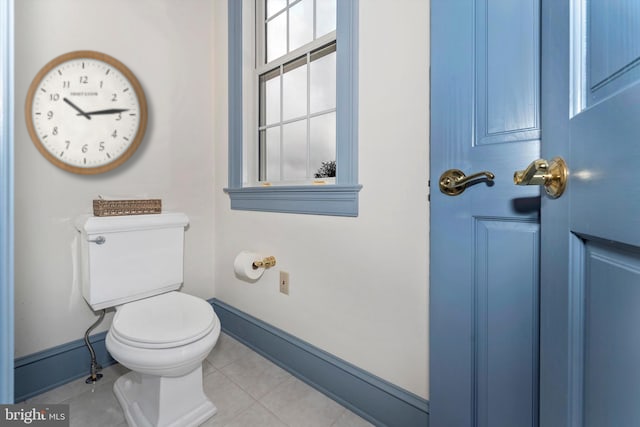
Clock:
10:14
